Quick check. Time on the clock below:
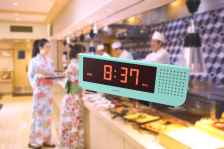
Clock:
8:37
